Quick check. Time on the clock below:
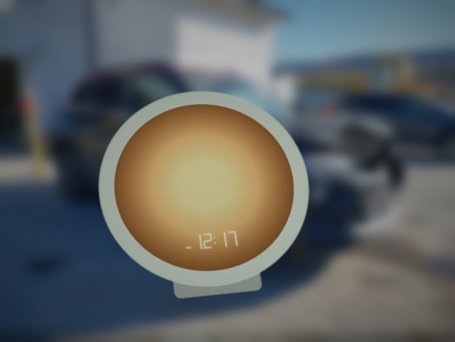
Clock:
12:17
